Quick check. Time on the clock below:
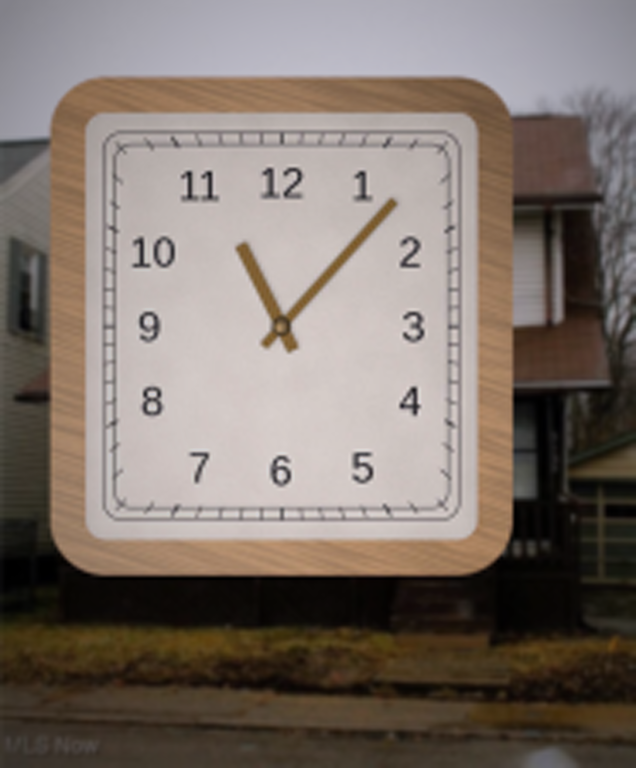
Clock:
11:07
